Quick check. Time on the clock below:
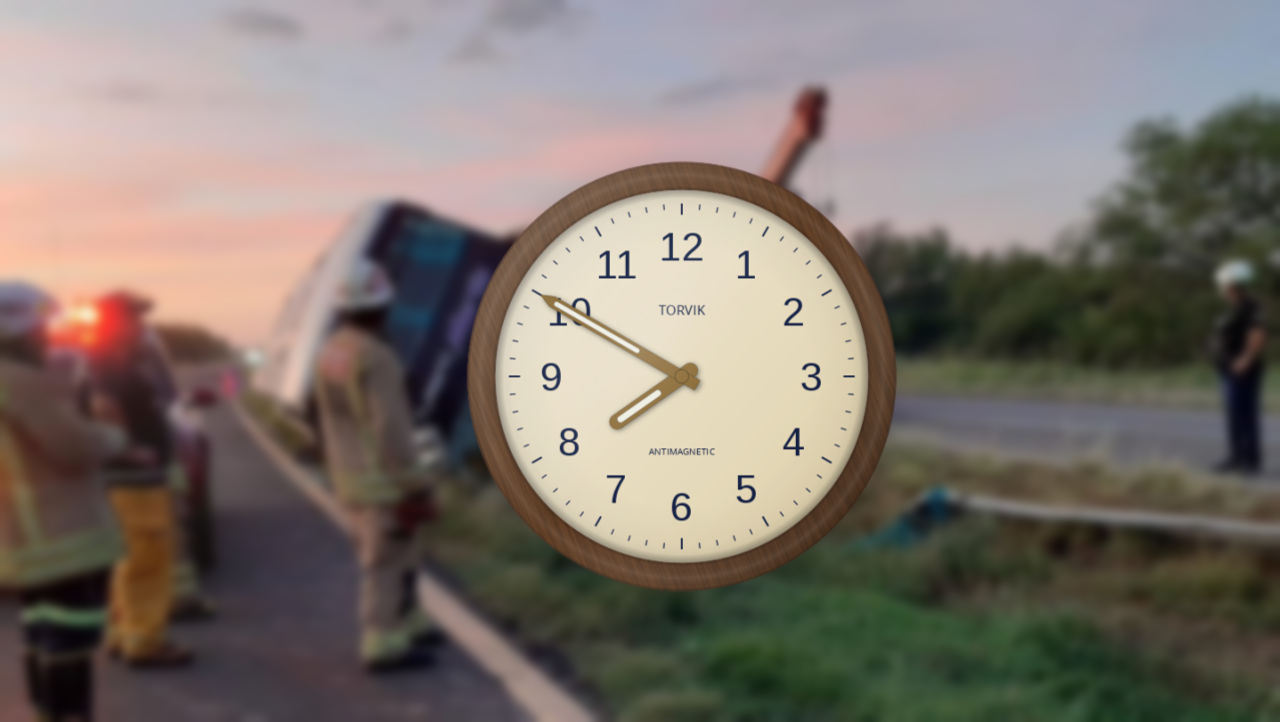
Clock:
7:50
